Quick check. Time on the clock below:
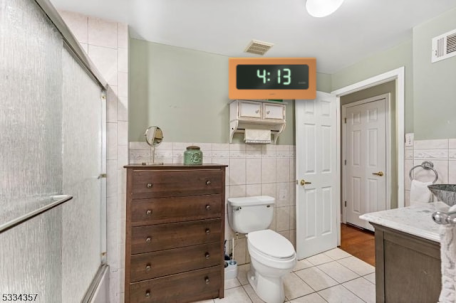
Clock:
4:13
